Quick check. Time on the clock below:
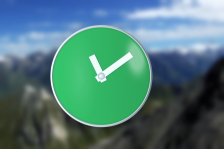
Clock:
11:09
